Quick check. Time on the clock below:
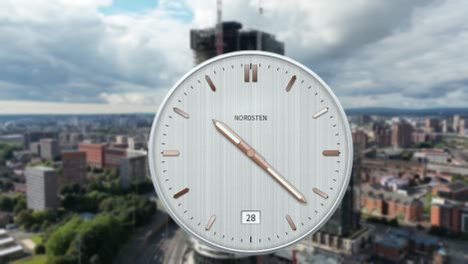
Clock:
10:22
